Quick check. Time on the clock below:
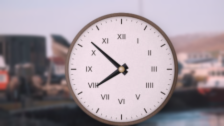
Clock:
7:52
